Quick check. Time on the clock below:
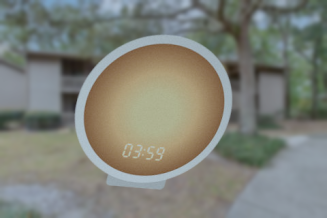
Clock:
3:59
